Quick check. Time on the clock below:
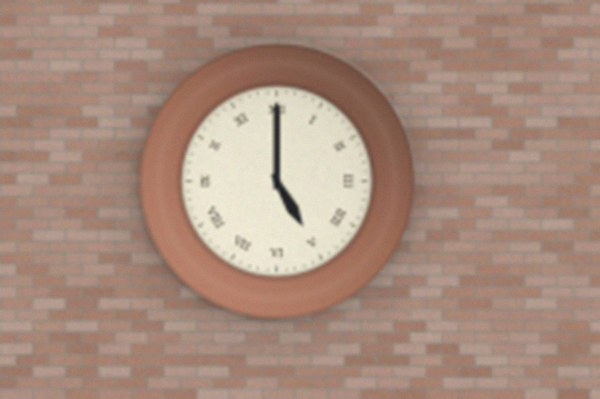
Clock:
5:00
